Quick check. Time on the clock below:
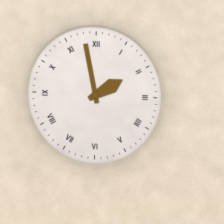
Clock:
1:58
